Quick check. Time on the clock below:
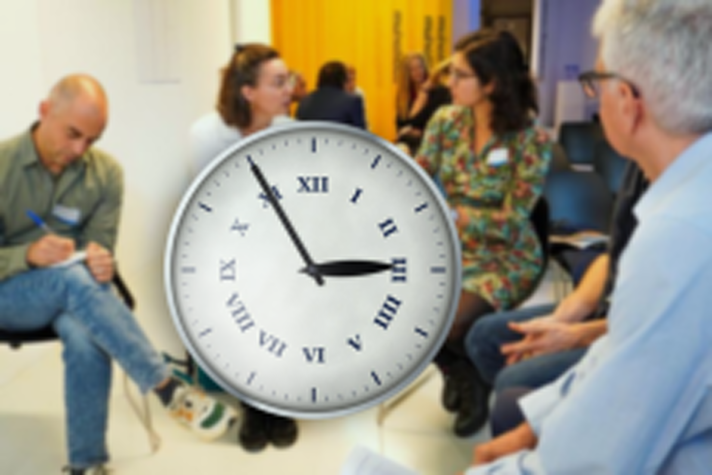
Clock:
2:55
